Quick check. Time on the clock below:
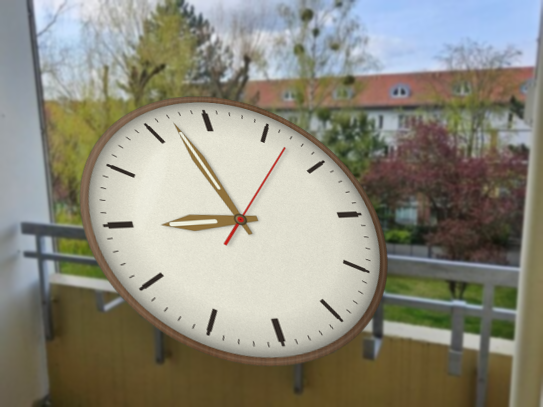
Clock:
8:57:07
